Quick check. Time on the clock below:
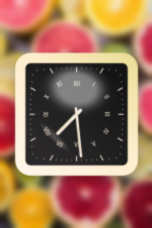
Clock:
7:29
